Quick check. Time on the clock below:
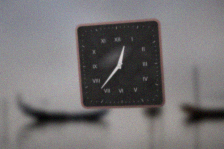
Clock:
12:37
